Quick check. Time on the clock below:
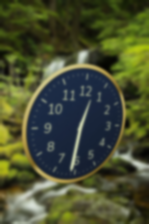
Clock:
12:31
